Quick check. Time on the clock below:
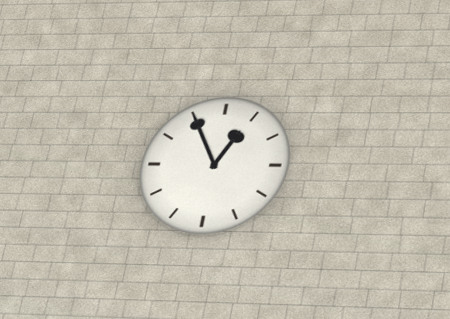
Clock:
12:55
